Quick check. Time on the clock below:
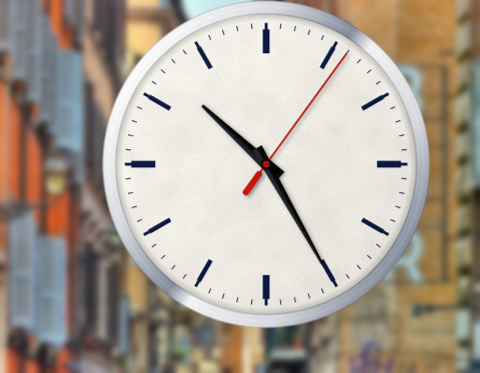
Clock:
10:25:06
